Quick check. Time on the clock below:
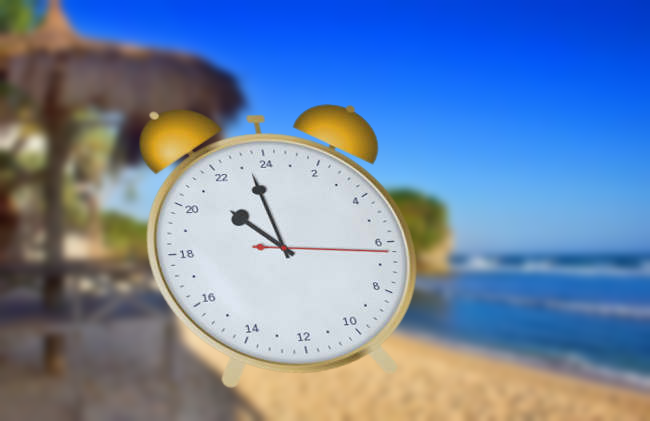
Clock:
20:58:16
